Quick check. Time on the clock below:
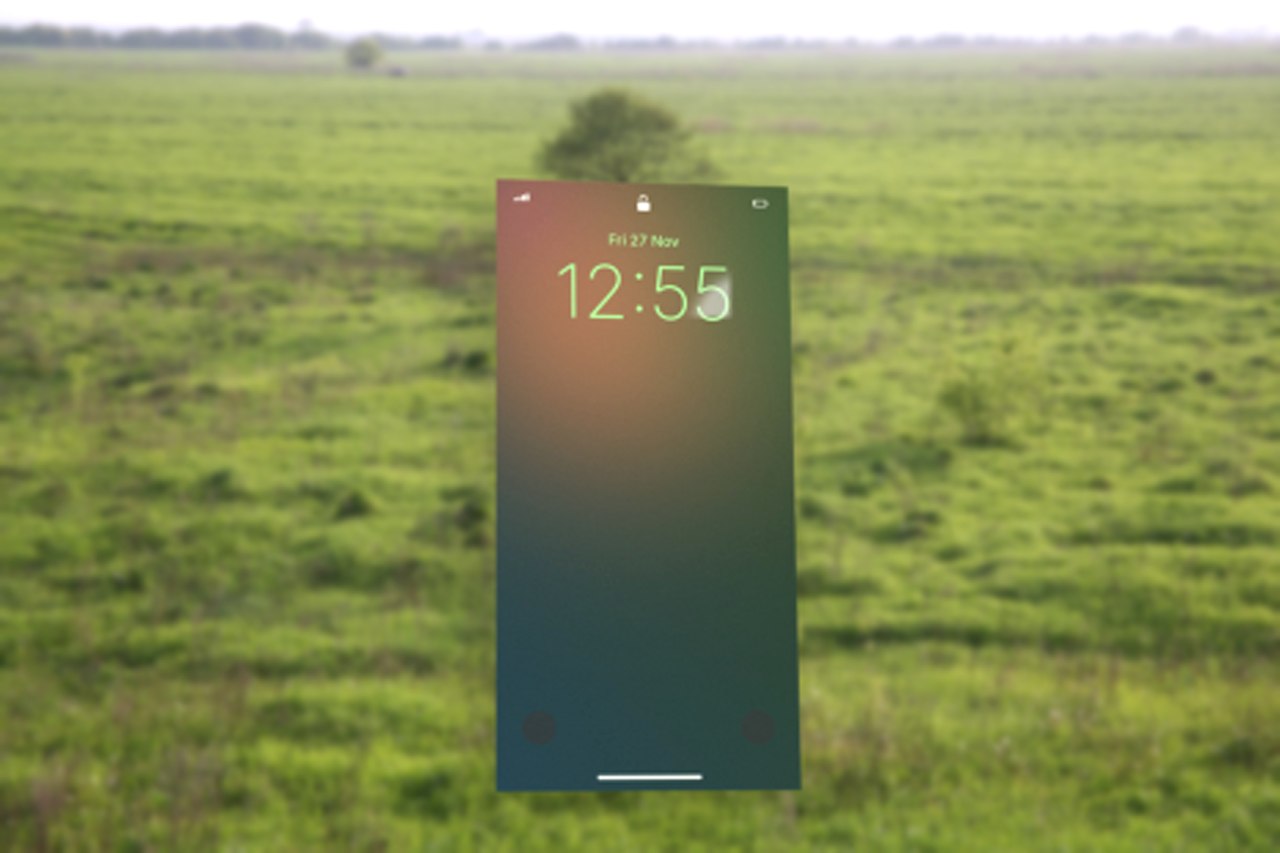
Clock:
12:55
